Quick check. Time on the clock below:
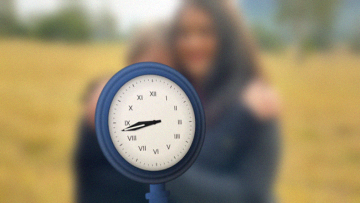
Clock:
8:43
